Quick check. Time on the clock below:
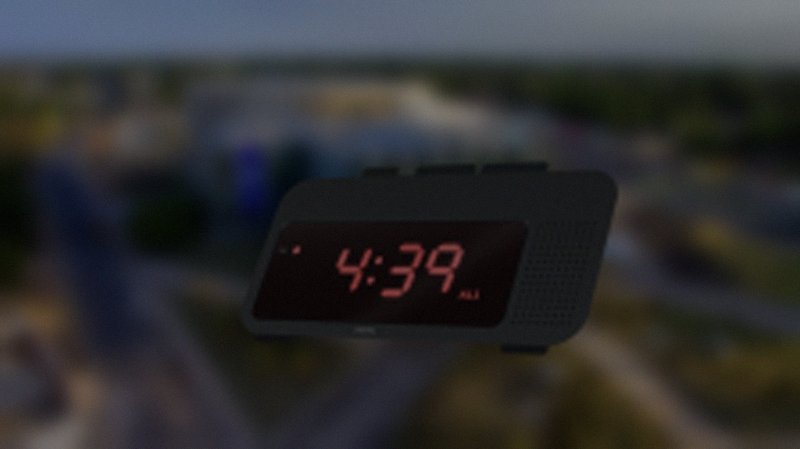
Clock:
4:39
